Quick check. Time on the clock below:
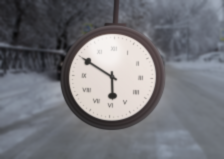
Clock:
5:50
